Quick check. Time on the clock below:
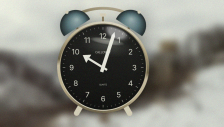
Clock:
10:03
